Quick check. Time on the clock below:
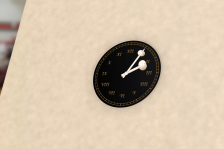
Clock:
2:05
